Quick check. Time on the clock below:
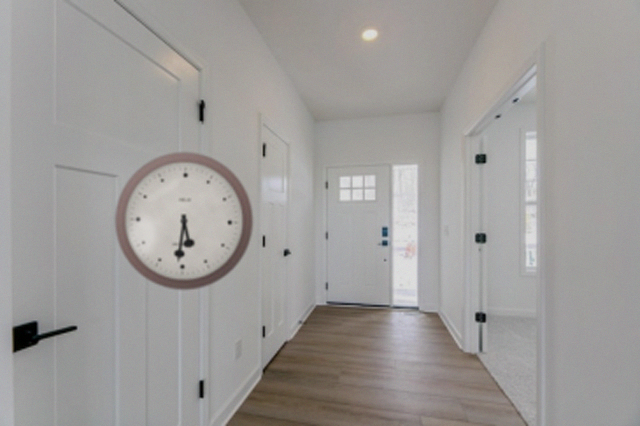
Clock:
5:31
